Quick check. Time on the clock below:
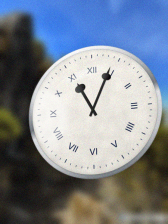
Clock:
11:04
